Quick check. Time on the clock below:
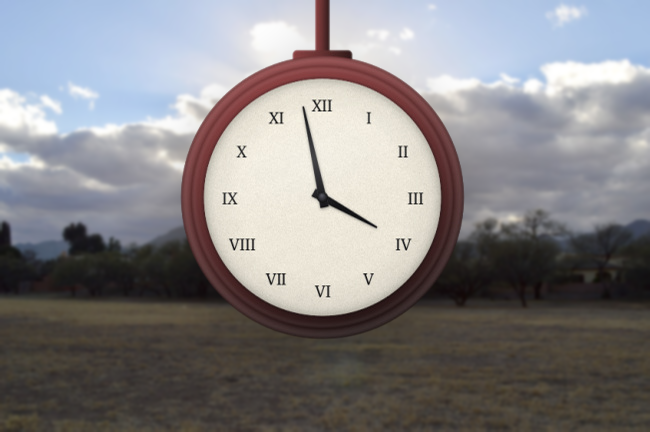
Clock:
3:58
